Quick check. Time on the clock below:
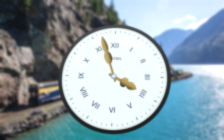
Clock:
3:57
